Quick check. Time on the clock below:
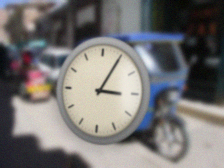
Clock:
3:05
